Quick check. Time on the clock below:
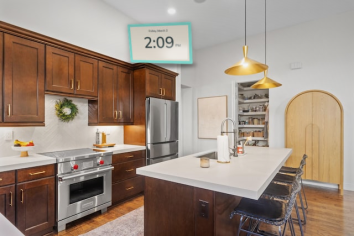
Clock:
2:09
